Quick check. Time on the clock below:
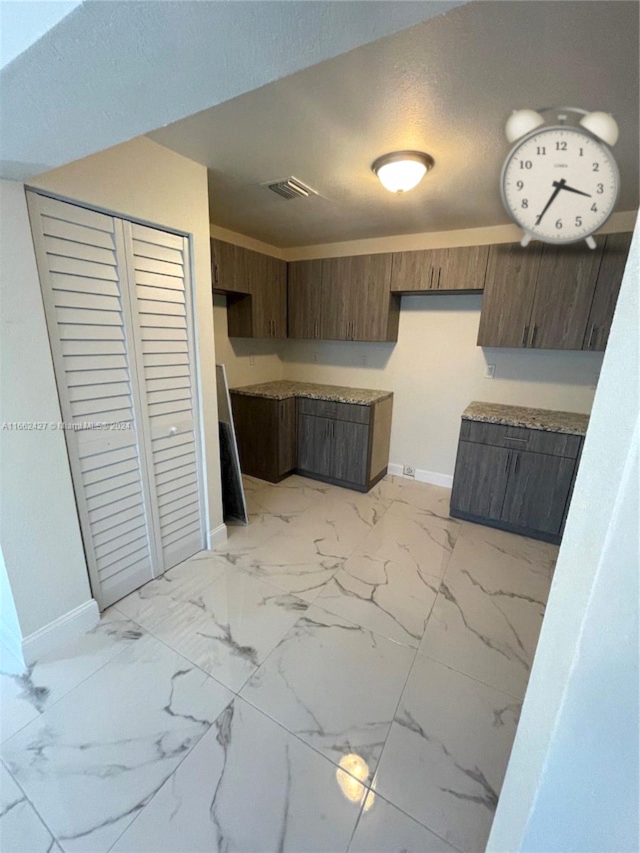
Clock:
3:35
